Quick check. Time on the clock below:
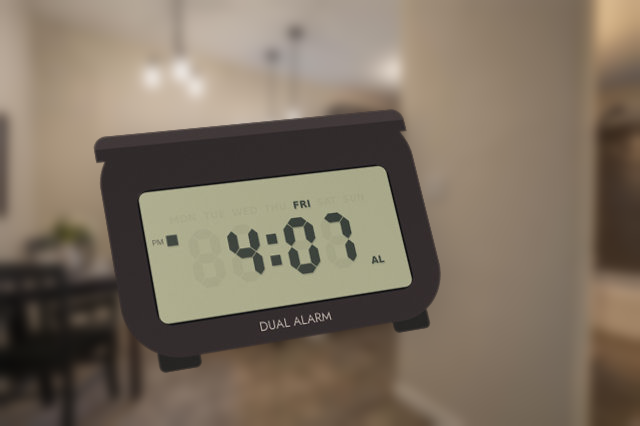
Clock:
4:07
